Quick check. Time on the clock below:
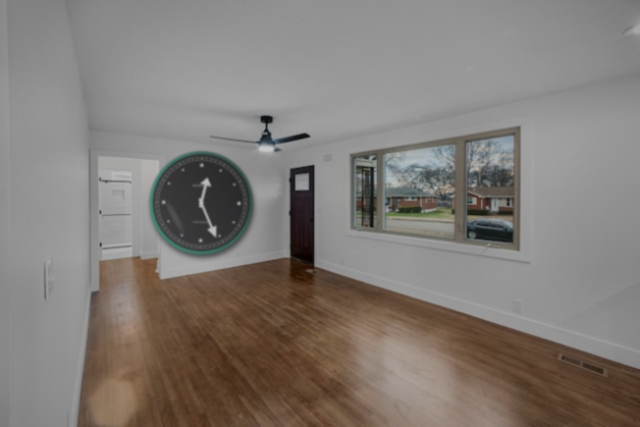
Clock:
12:26
